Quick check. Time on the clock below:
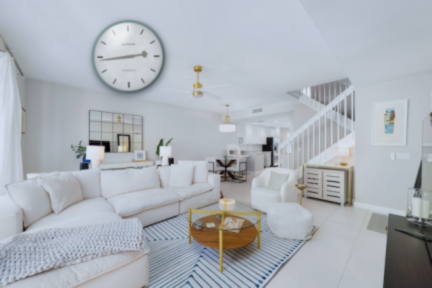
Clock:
2:44
